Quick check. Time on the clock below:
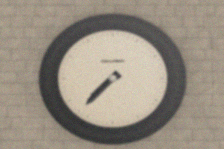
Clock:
7:37
